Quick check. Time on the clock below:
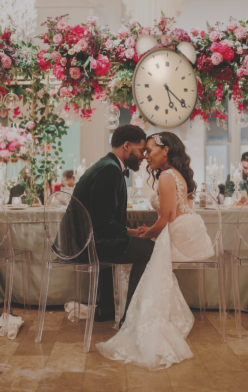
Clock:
5:21
